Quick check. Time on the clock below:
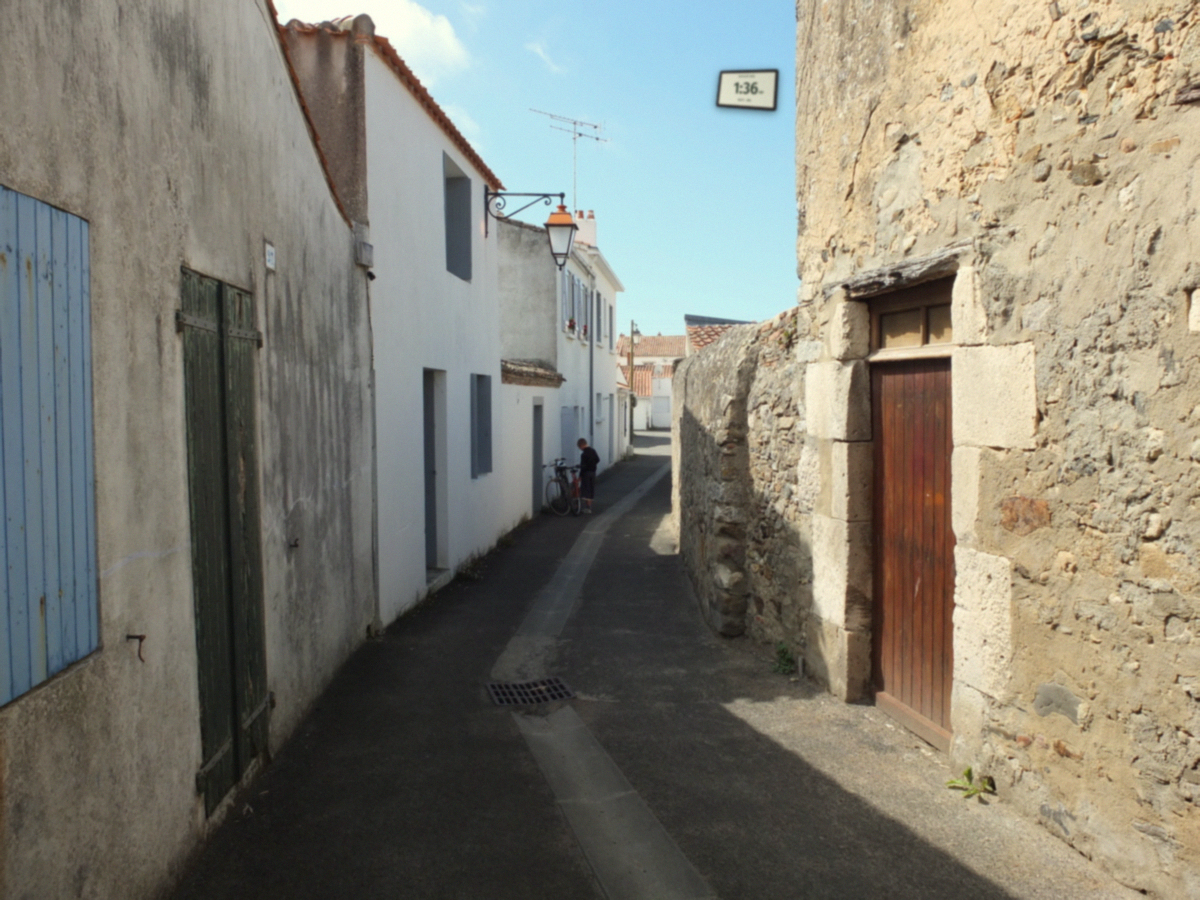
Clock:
1:36
